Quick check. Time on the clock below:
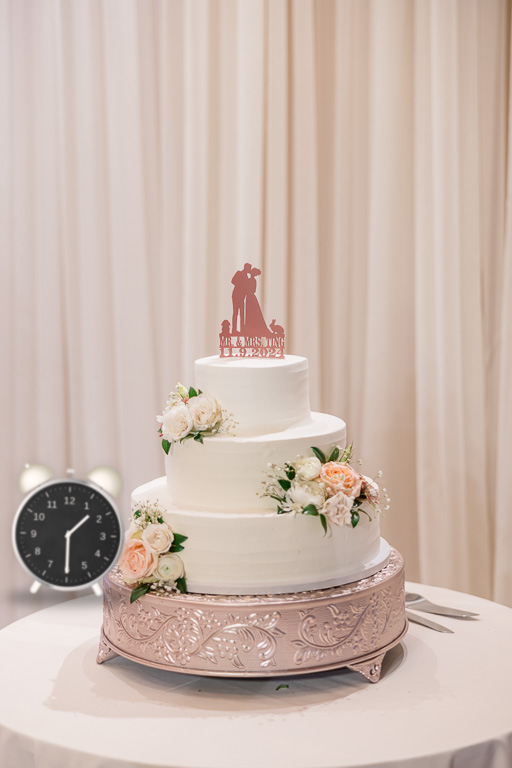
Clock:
1:30
